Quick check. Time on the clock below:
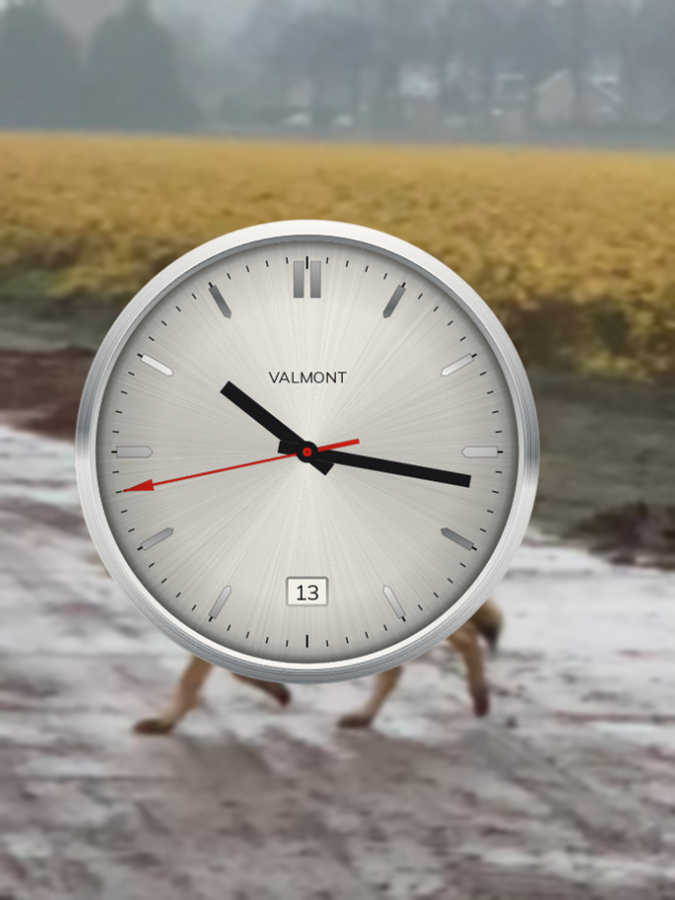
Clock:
10:16:43
